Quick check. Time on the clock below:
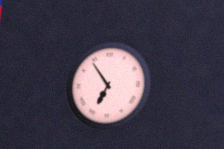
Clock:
6:54
